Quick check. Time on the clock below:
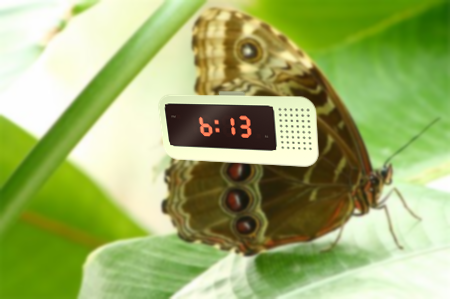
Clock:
6:13
